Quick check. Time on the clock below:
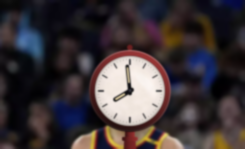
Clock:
7:59
